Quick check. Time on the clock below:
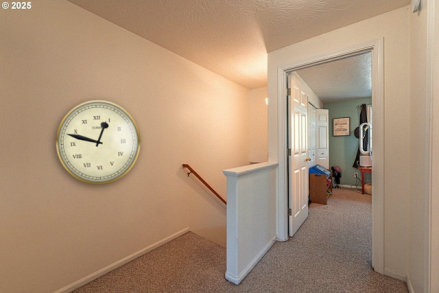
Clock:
12:48
